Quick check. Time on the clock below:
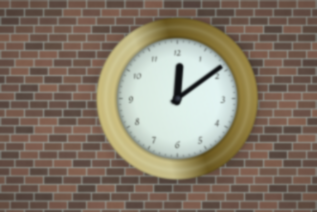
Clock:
12:09
